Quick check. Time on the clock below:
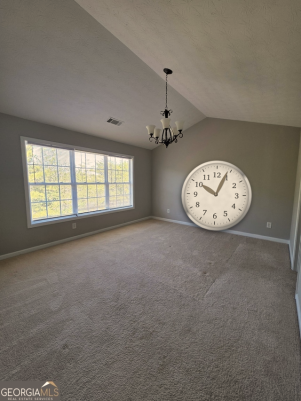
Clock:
10:04
